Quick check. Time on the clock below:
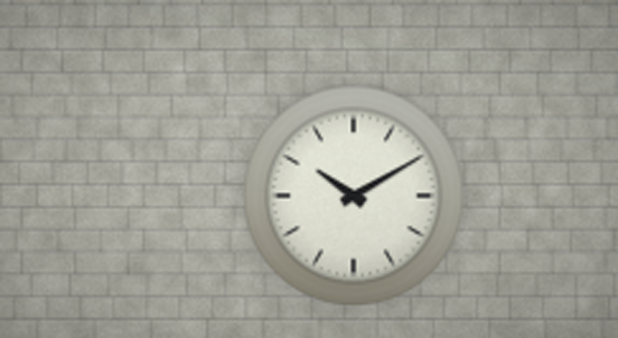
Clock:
10:10
